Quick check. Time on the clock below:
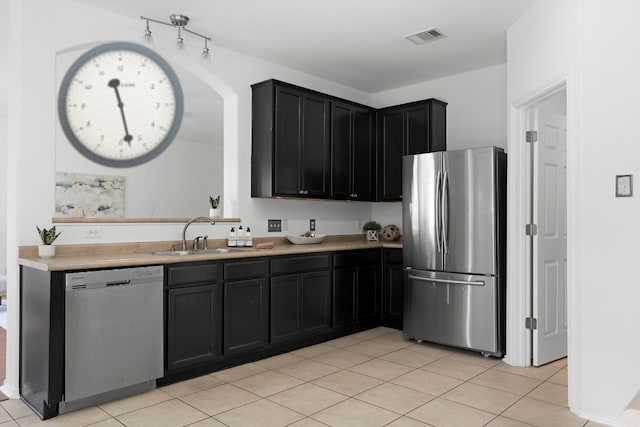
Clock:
11:28
